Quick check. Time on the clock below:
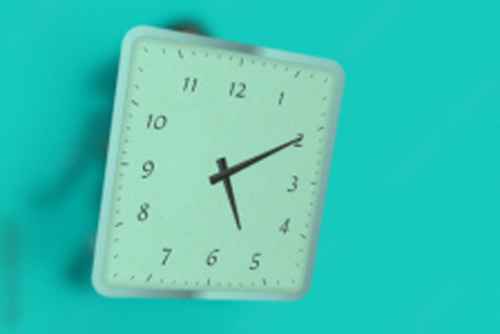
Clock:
5:10
